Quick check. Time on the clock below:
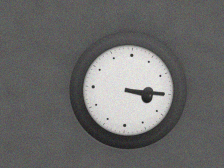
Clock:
3:15
